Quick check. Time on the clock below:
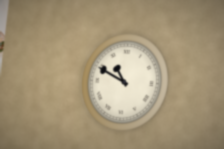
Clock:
10:49
